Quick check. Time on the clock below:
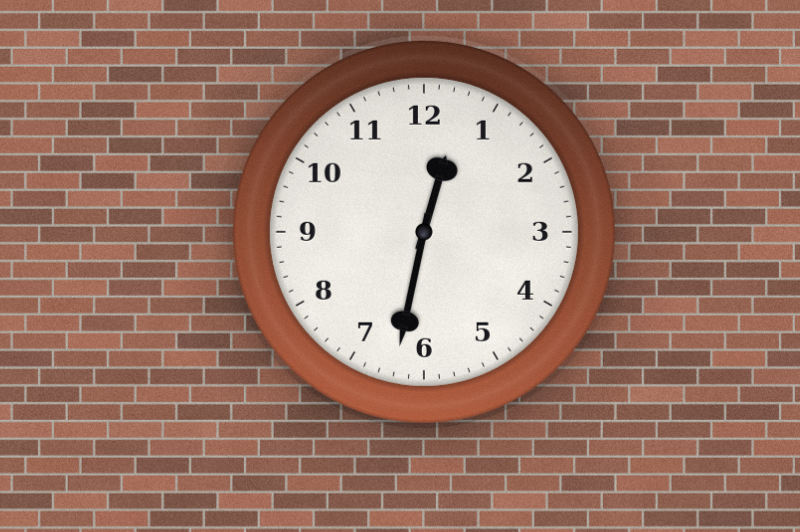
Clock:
12:32
